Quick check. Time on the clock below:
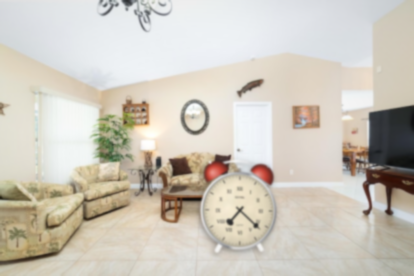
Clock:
7:22
